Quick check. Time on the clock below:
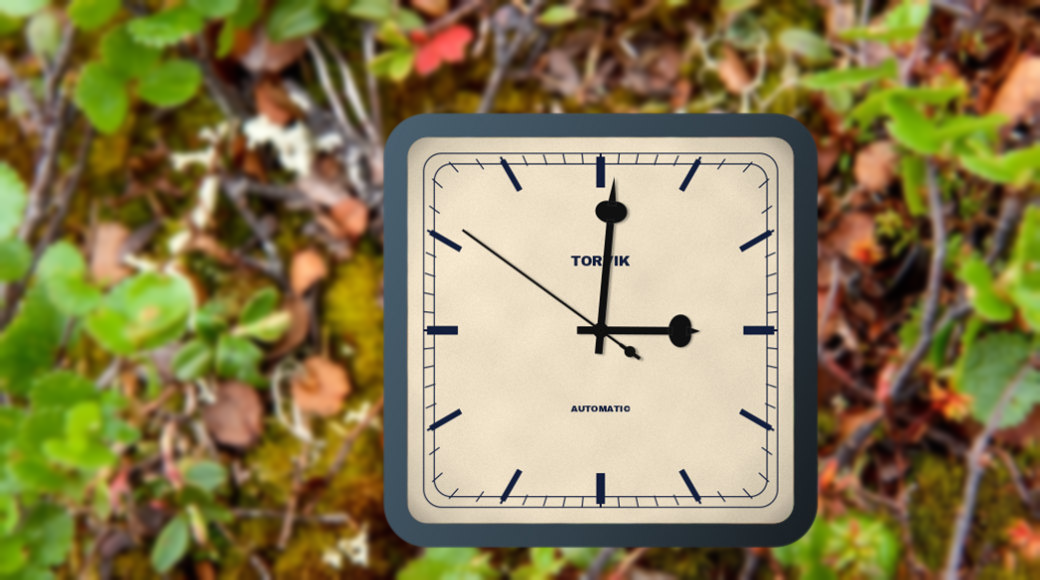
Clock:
3:00:51
